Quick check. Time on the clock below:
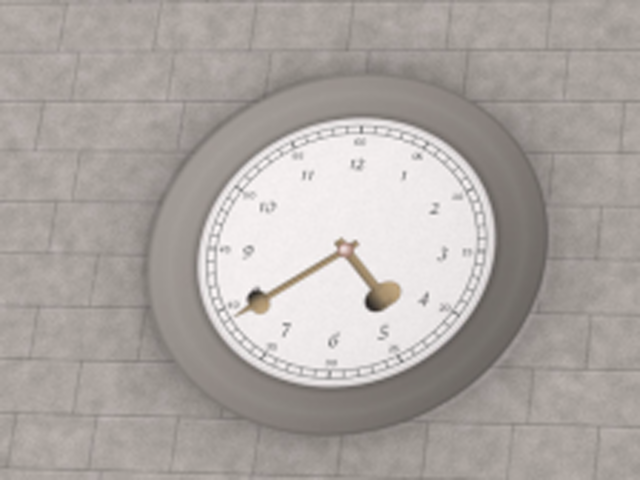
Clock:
4:39
